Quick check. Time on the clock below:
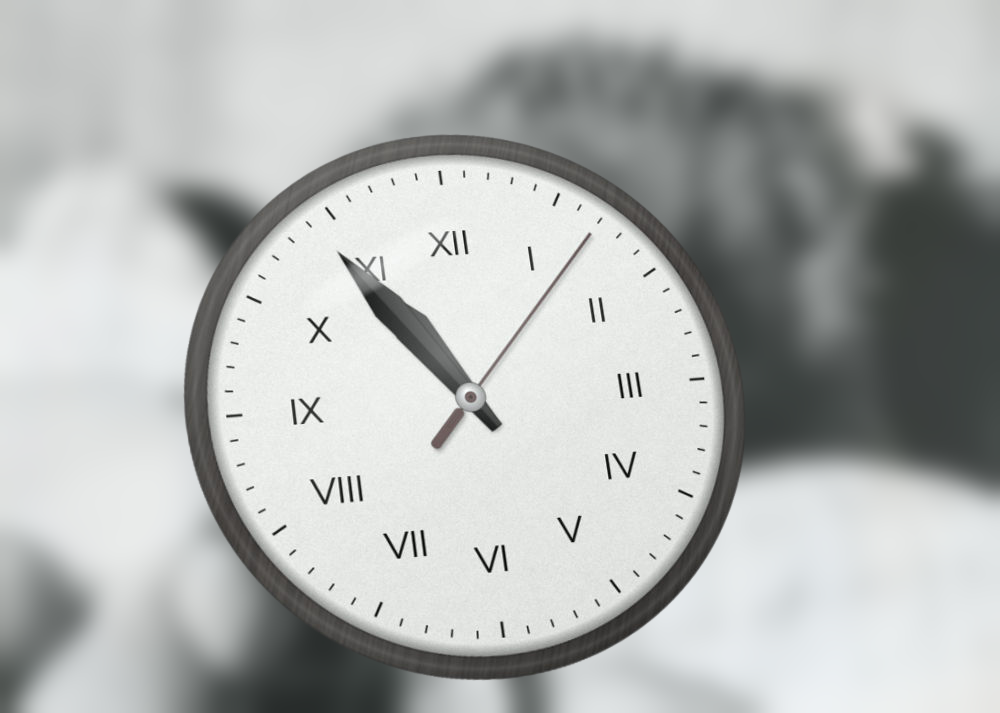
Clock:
10:54:07
